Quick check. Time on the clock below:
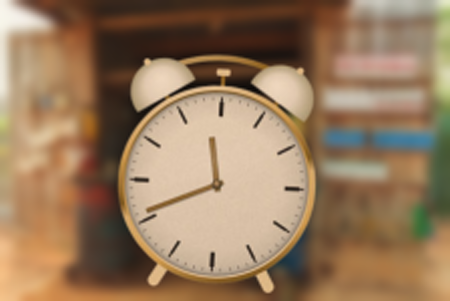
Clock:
11:41
